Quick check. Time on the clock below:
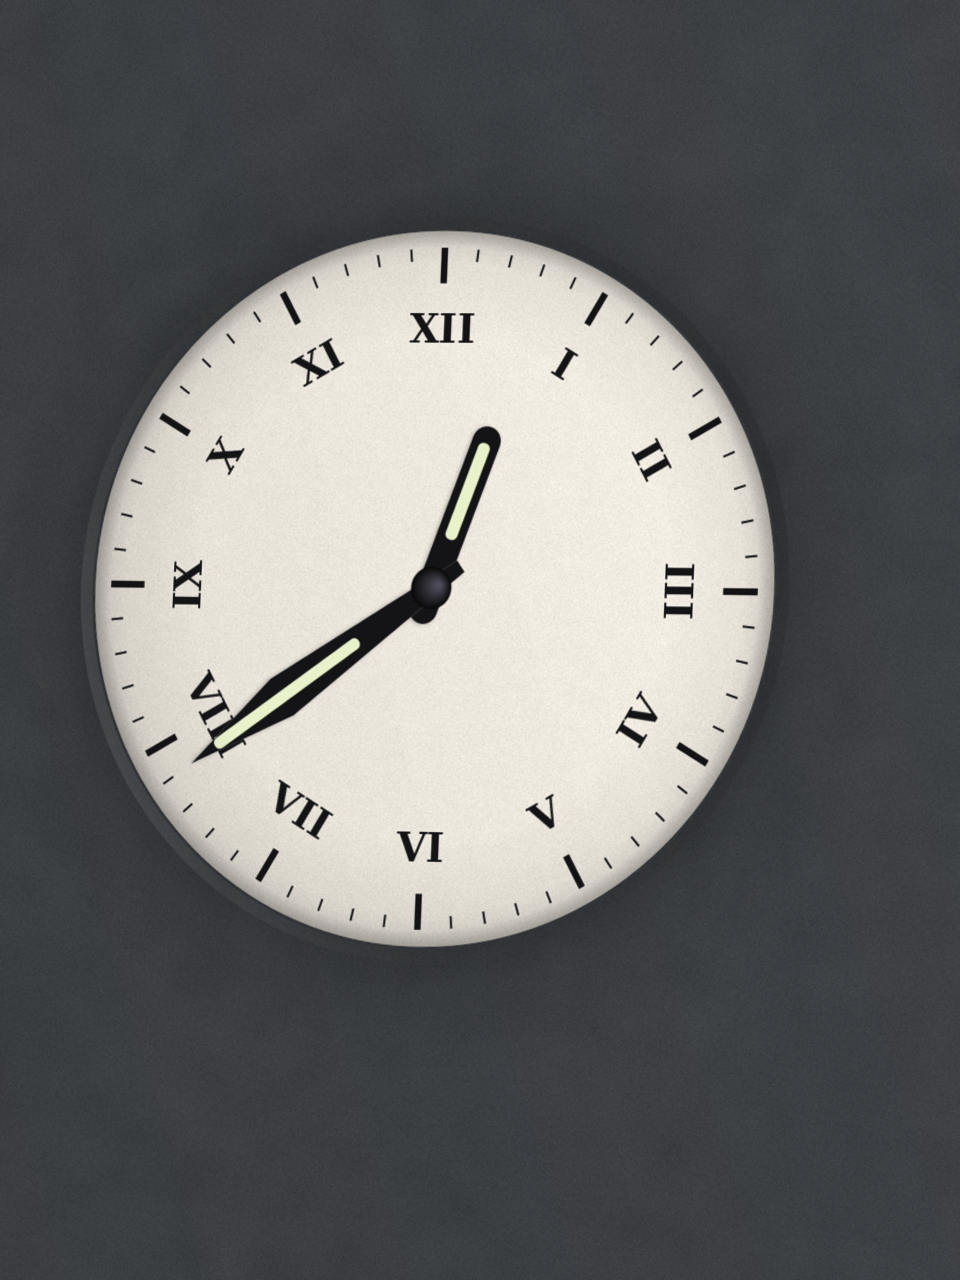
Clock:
12:39
